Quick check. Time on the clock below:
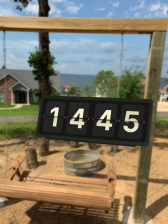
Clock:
14:45
